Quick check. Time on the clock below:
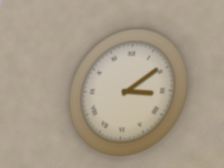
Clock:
3:09
